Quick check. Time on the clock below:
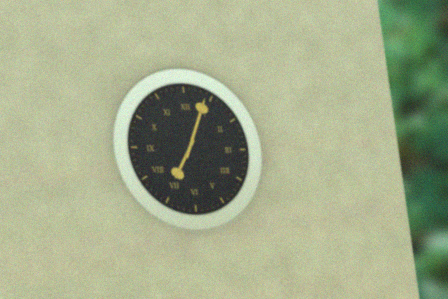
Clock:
7:04
